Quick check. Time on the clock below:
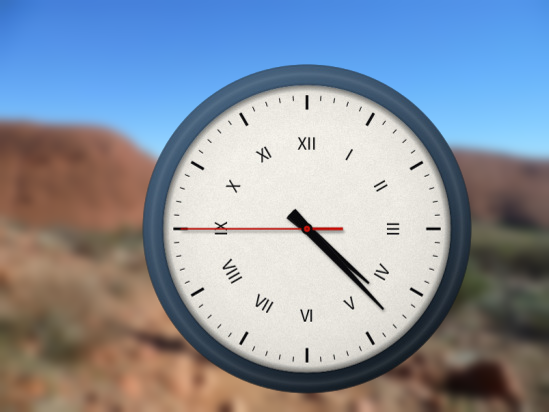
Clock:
4:22:45
